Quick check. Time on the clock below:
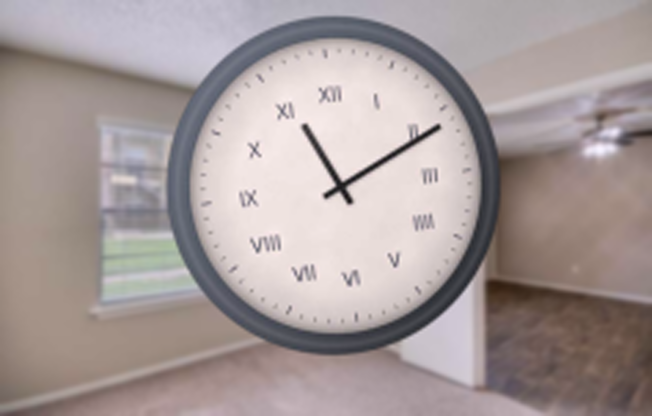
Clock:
11:11
